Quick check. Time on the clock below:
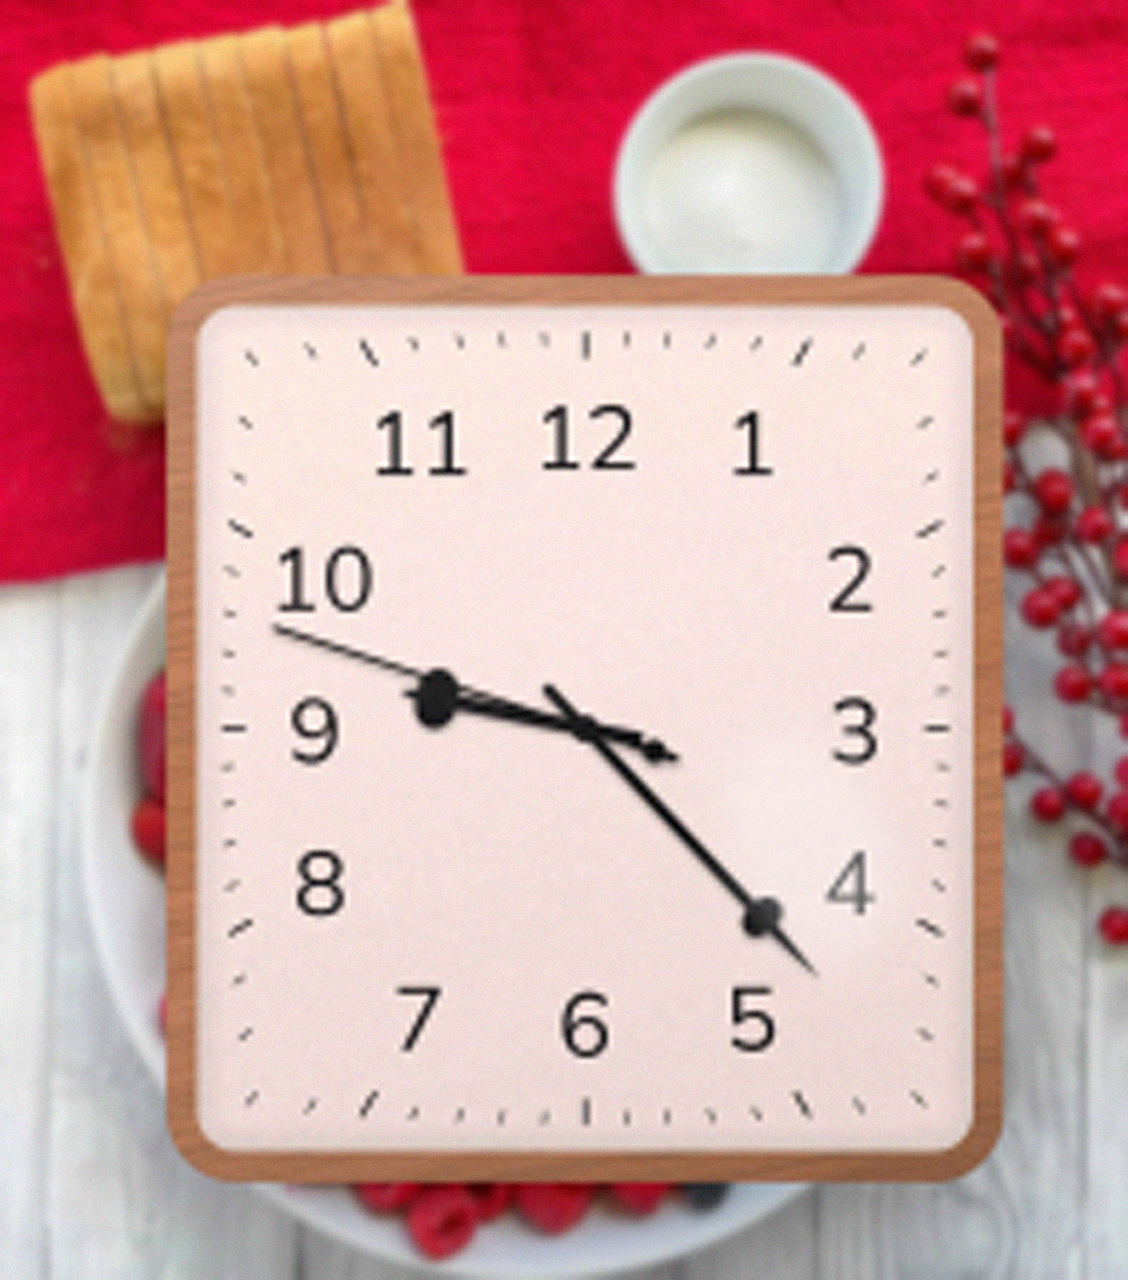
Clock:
9:22:48
